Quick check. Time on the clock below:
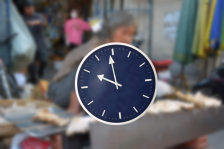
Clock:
9:59
